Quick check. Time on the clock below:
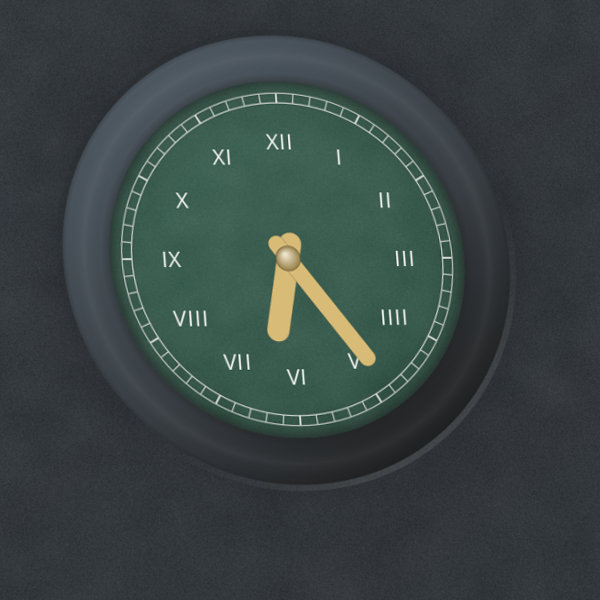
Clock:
6:24
